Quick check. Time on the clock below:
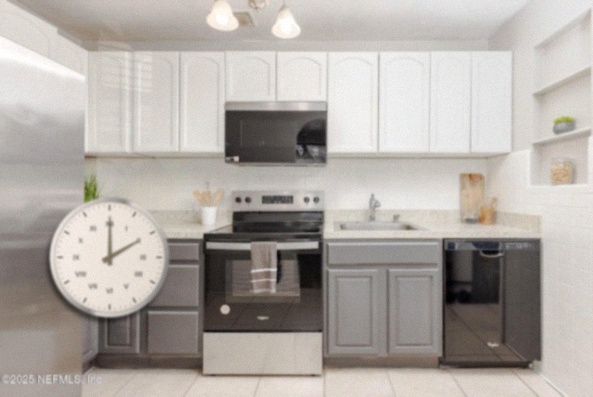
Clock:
2:00
